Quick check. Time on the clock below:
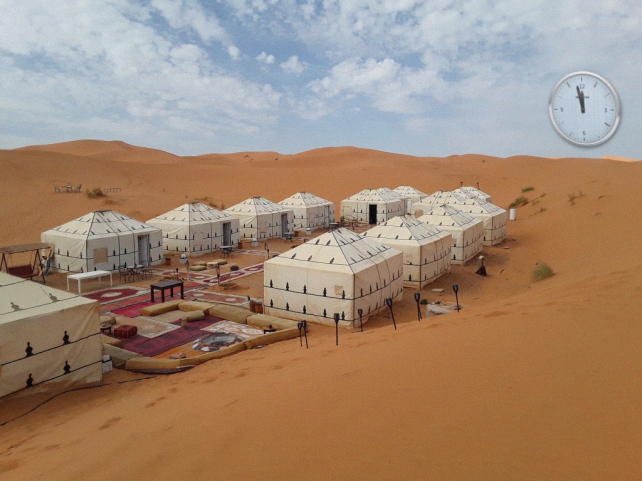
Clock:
11:58
